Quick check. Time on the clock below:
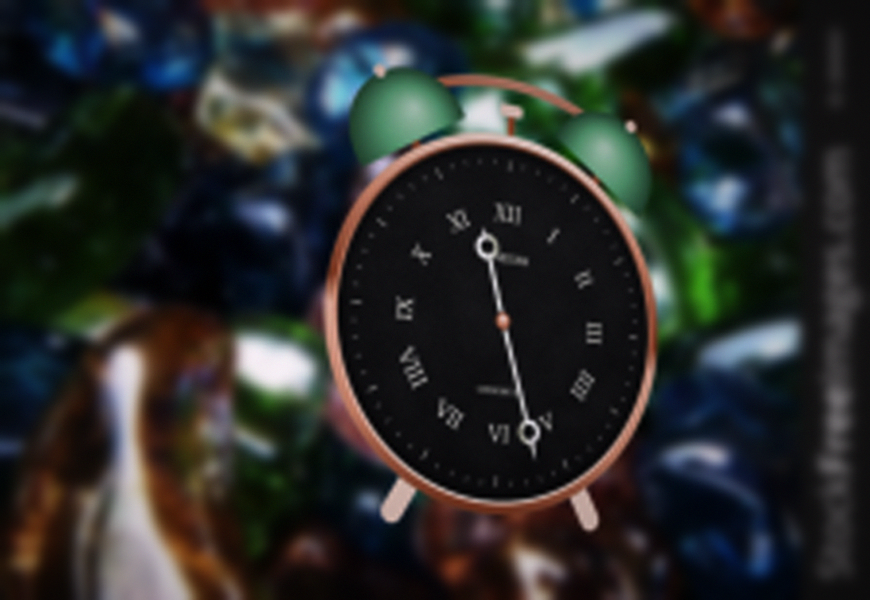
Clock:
11:27
